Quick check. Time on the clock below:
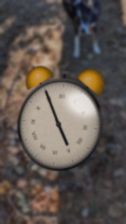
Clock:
4:55
